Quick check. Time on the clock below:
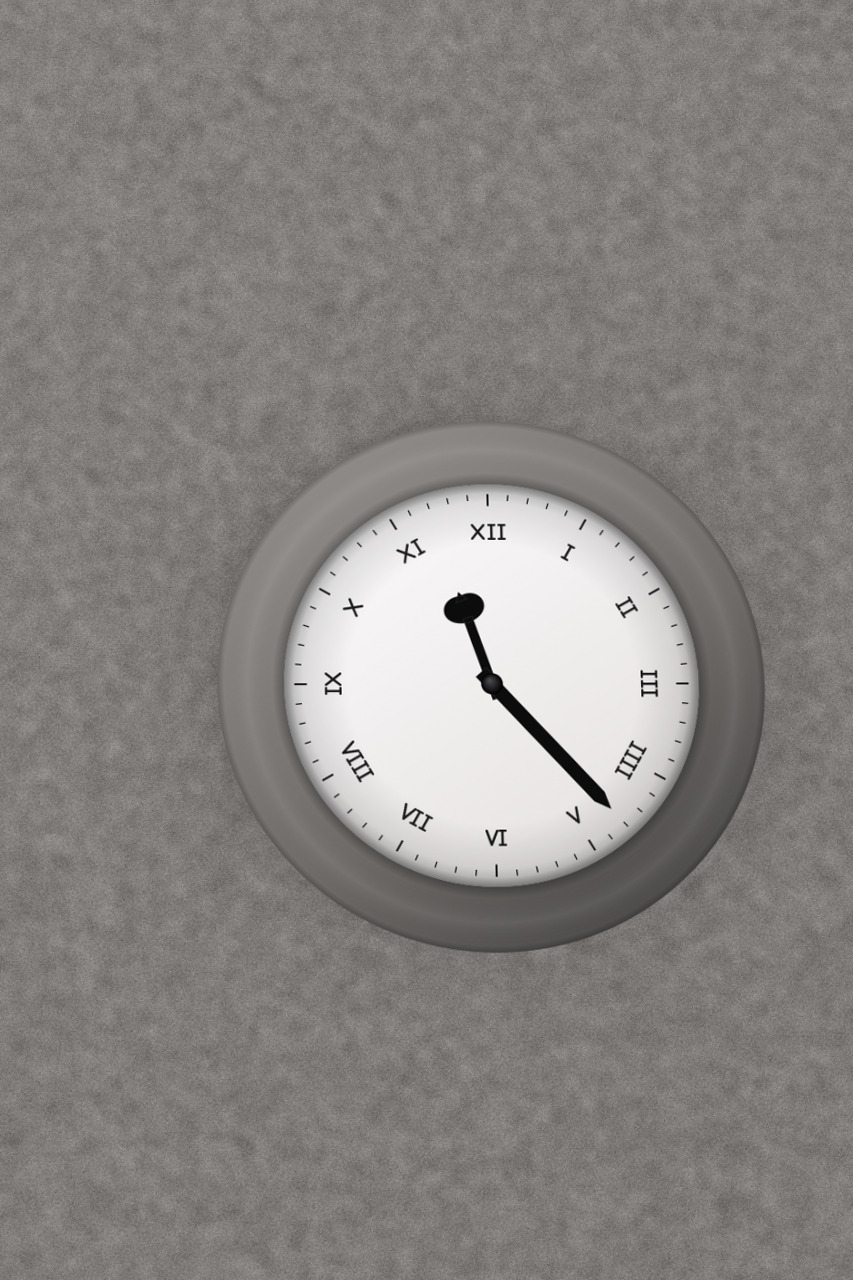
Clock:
11:23
